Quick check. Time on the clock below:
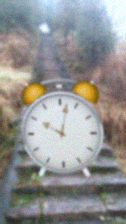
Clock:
10:02
